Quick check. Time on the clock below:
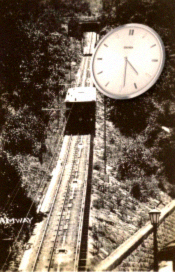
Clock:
4:29
